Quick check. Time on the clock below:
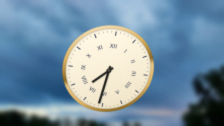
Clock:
7:31
